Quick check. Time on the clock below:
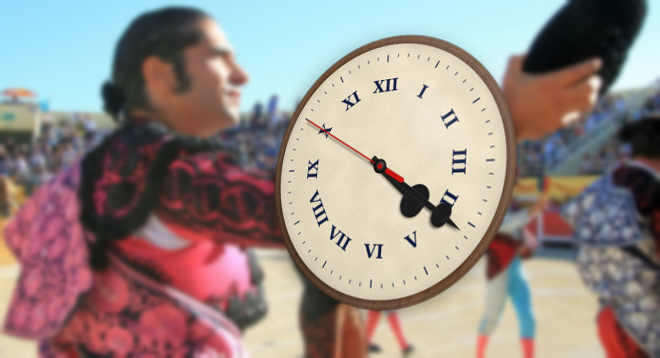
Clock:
4:20:50
